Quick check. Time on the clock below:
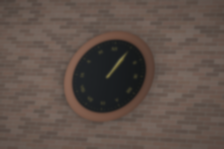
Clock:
1:05
